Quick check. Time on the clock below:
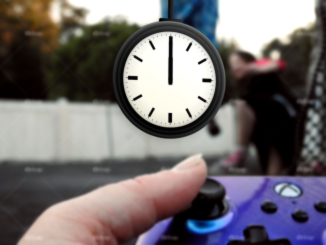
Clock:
12:00
